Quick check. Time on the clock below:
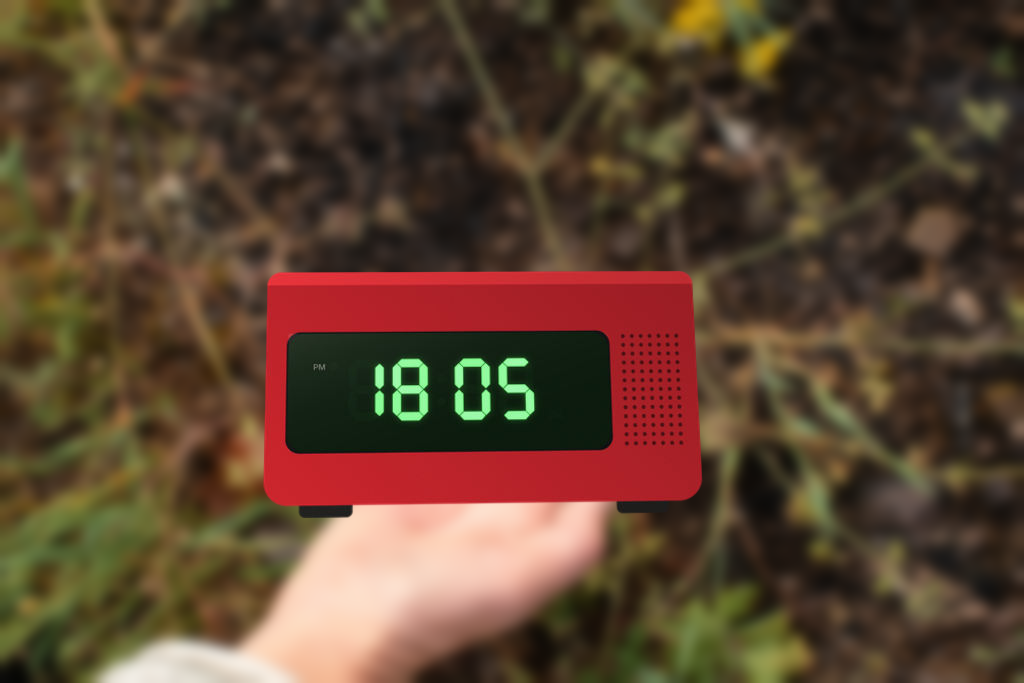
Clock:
18:05
